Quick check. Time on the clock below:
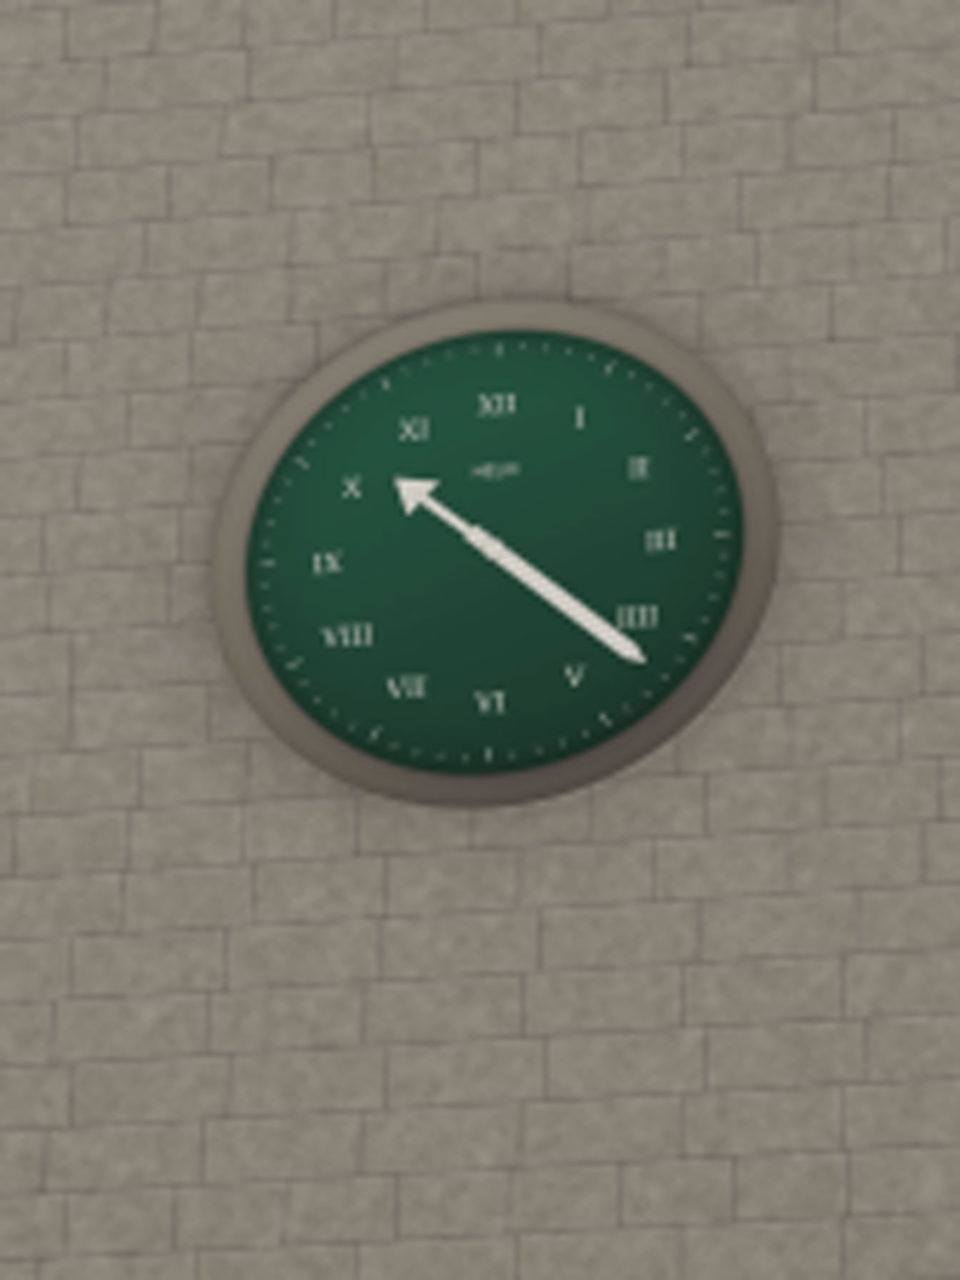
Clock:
10:22
